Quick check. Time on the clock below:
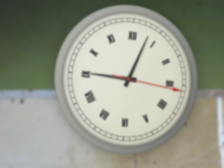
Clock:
9:03:16
